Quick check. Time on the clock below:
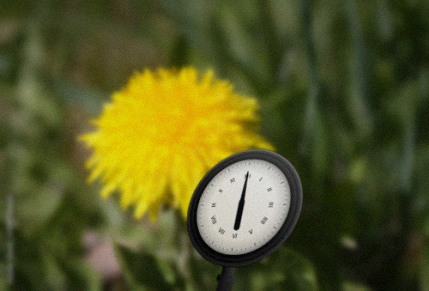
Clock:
6:00
